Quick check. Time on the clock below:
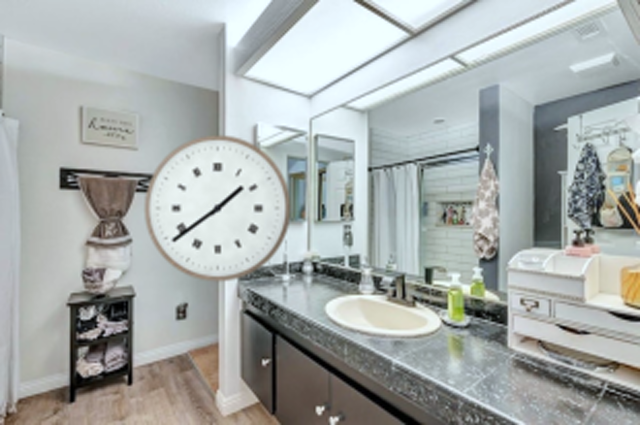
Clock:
1:39
